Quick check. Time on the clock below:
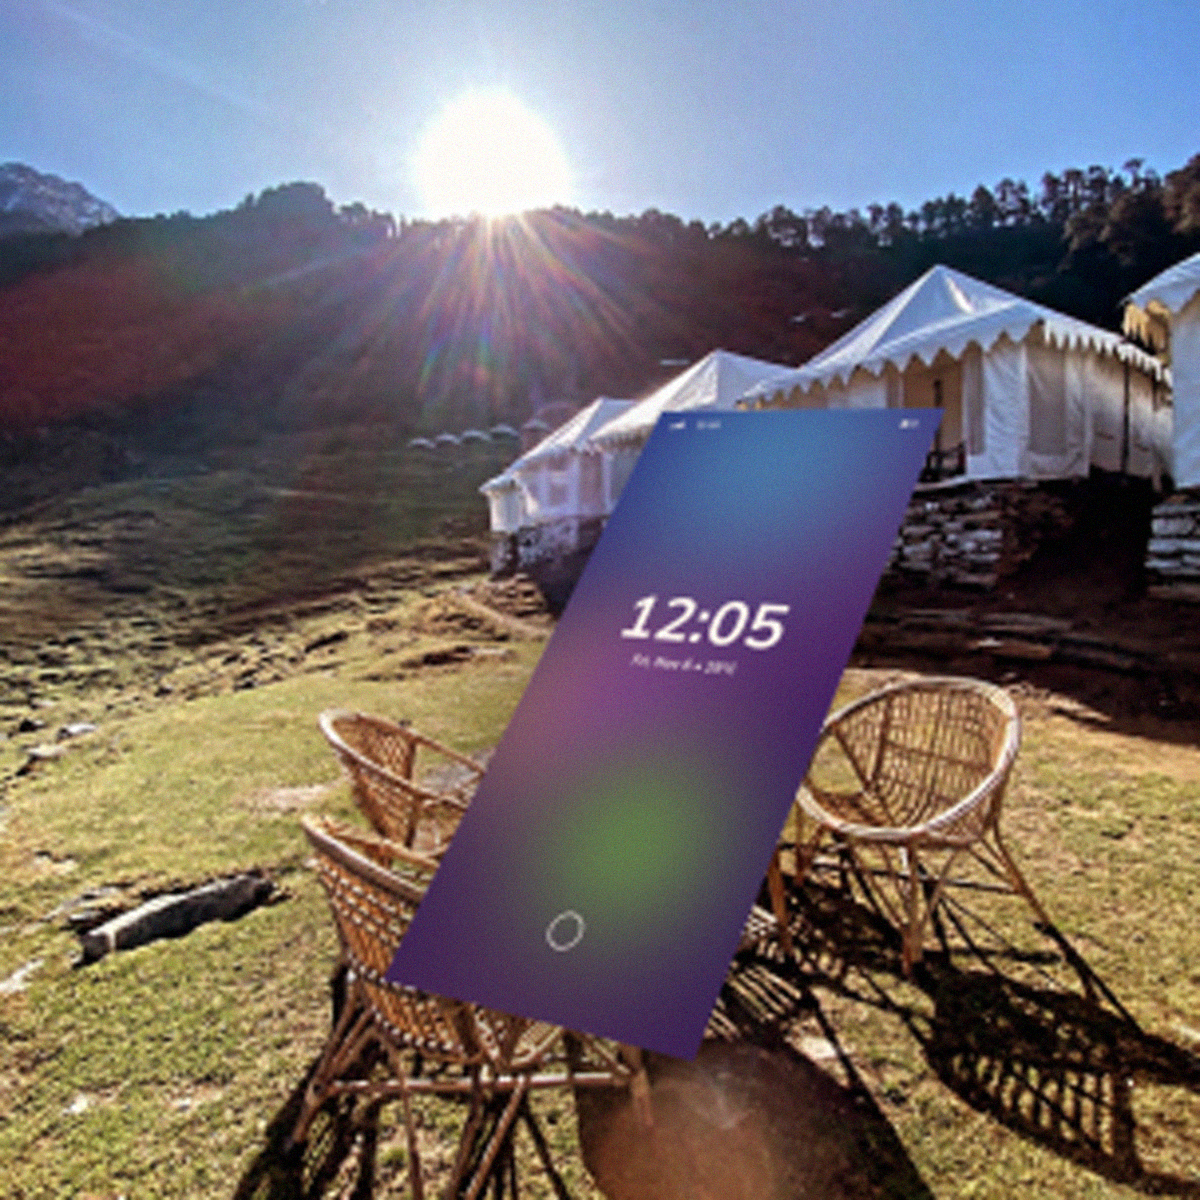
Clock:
12:05
